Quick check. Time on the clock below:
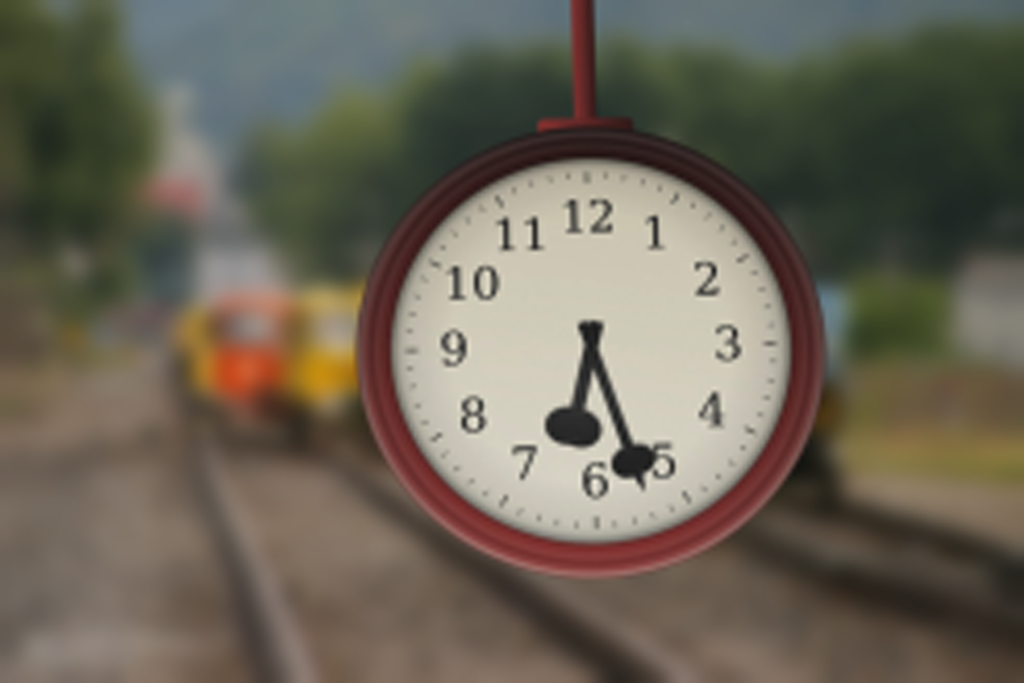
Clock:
6:27
